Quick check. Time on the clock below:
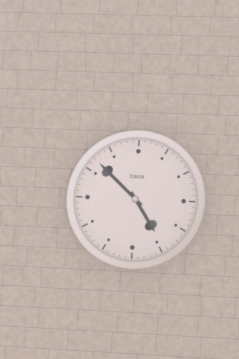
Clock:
4:52
